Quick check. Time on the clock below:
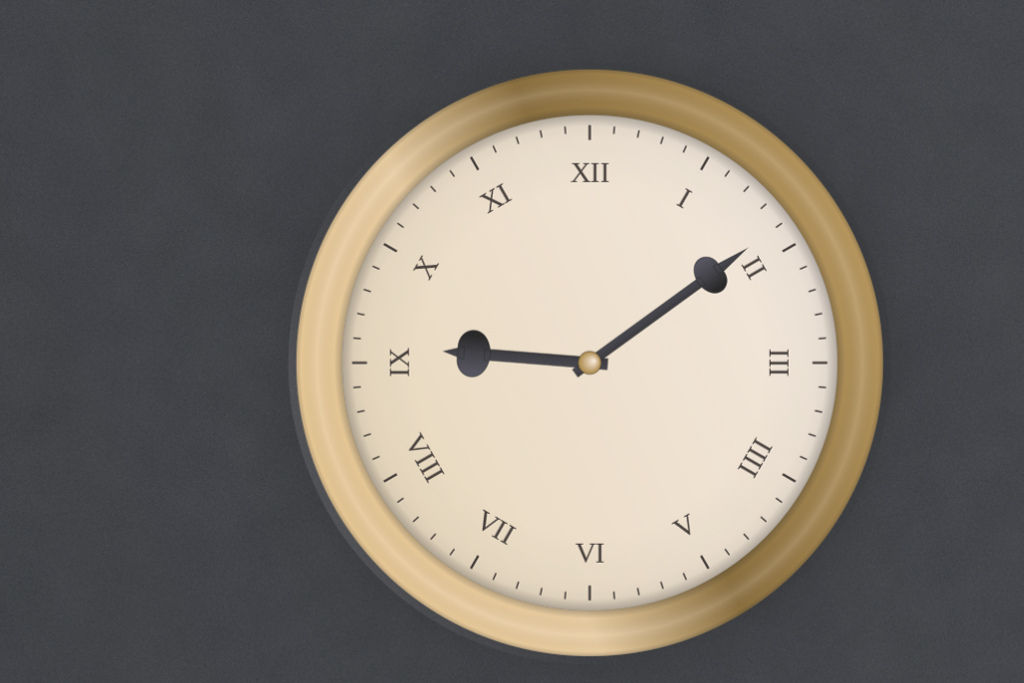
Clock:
9:09
